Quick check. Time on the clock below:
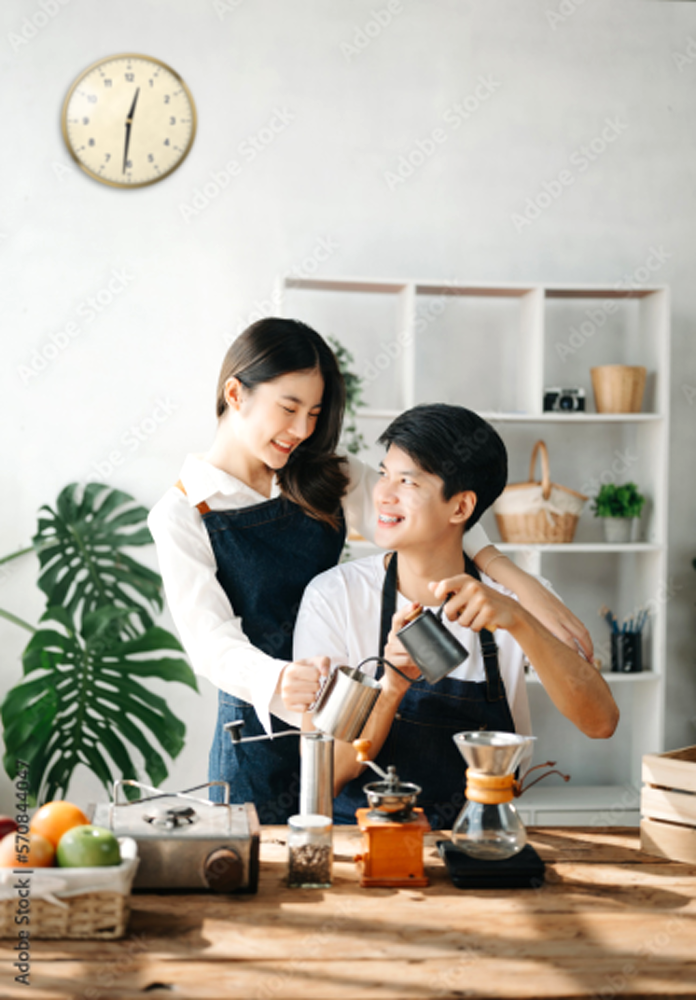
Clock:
12:31
